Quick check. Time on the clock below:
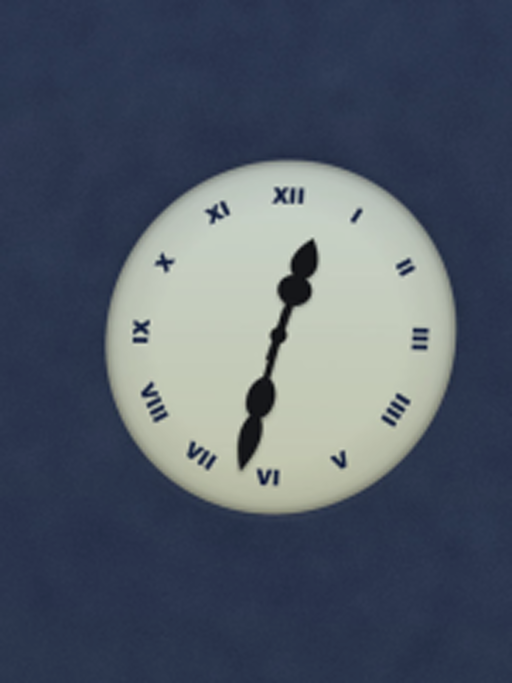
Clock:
12:32
